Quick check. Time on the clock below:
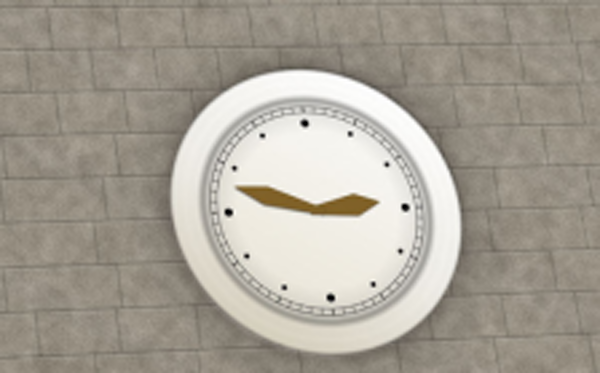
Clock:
2:48
